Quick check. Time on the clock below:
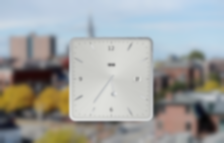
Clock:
5:36
